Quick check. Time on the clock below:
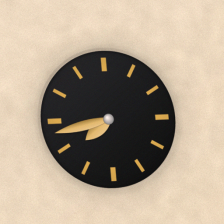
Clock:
7:43
